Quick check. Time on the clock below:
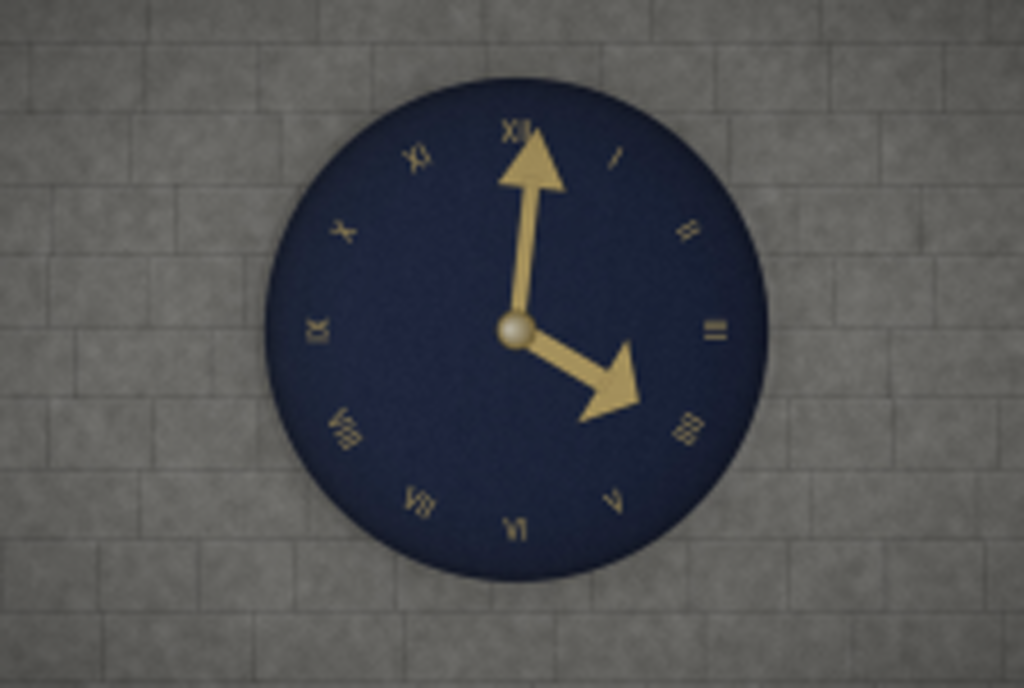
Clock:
4:01
